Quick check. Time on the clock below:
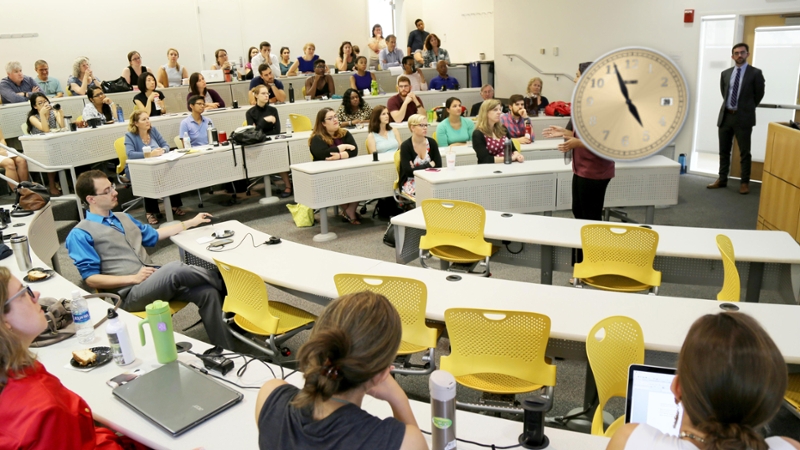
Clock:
4:56
